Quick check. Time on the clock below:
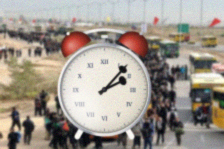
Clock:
2:07
